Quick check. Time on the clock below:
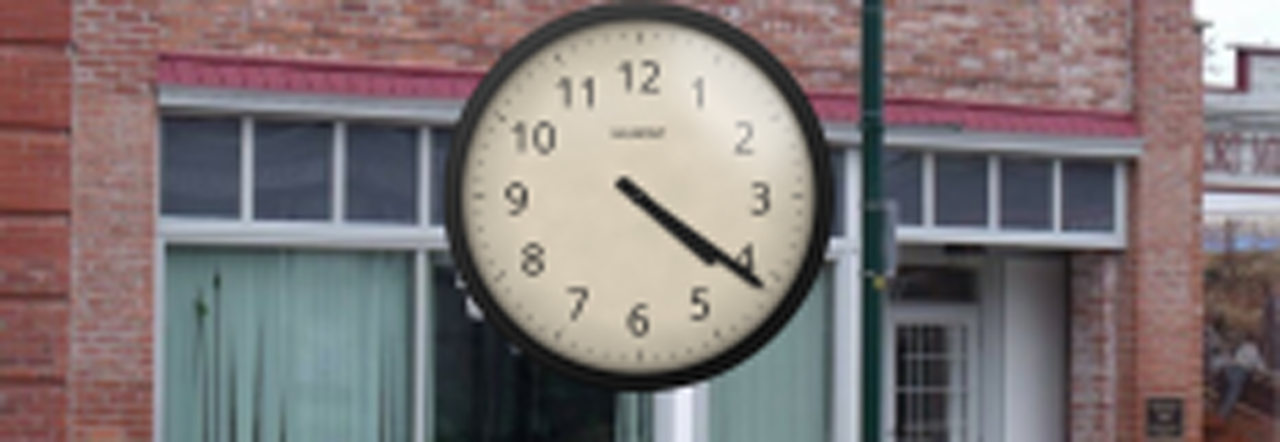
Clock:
4:21
